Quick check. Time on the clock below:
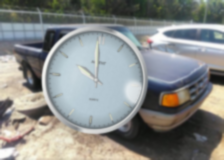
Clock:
9:59
